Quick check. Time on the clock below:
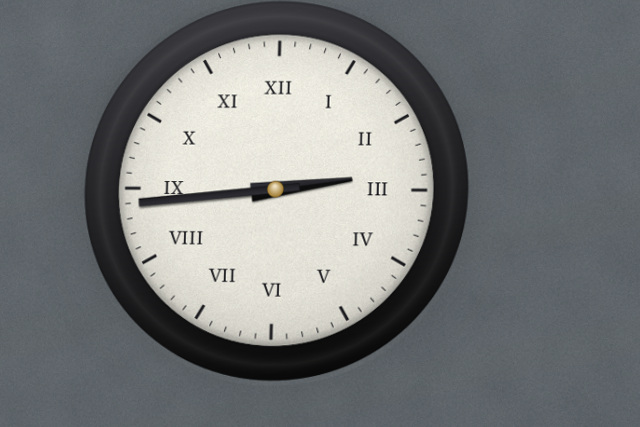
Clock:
2:44
